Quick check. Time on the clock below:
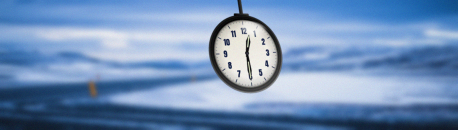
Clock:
12:30
